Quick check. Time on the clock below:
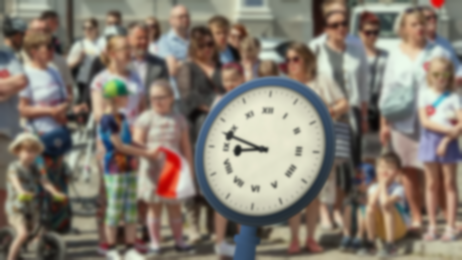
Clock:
8:48
